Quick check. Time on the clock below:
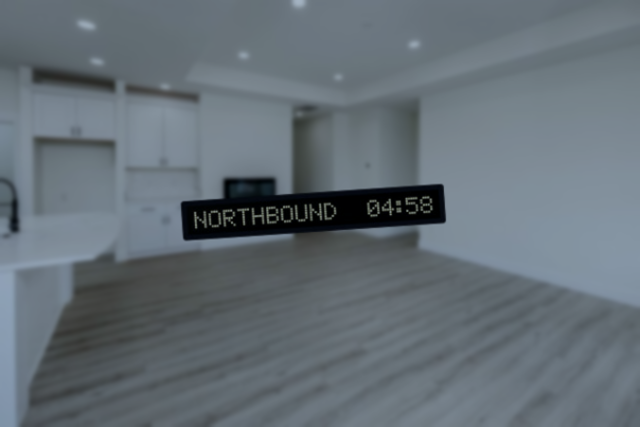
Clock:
4:58
